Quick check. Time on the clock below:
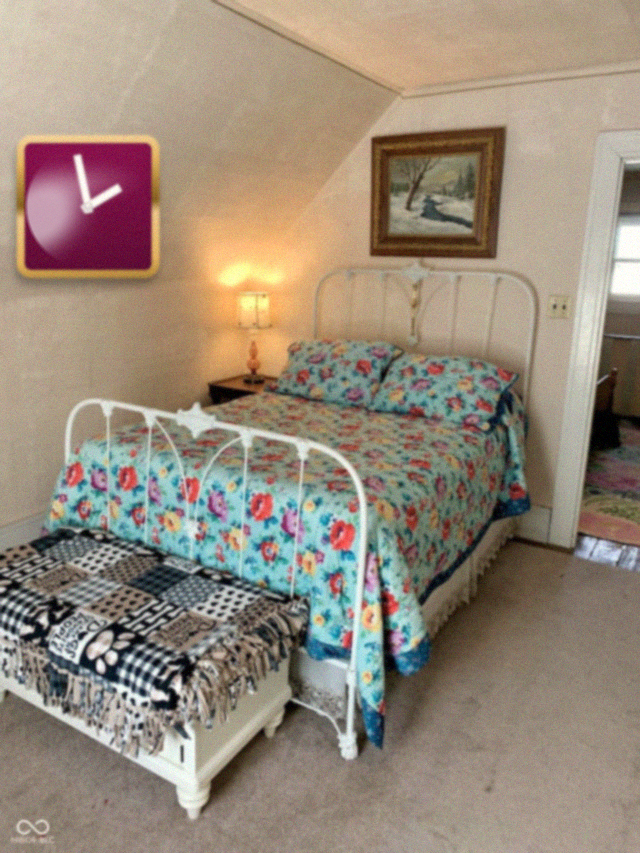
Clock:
1:58
